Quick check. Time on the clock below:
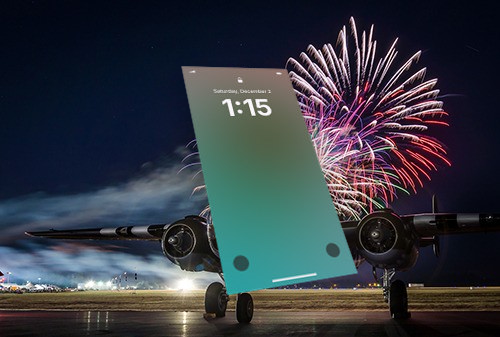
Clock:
1:15
